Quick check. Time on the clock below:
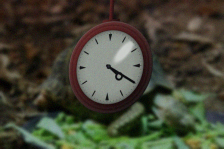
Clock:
4:20
